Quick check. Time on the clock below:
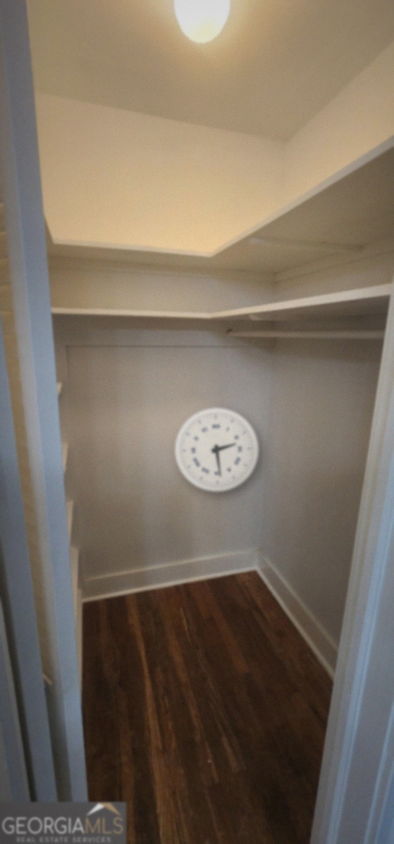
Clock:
2:29
